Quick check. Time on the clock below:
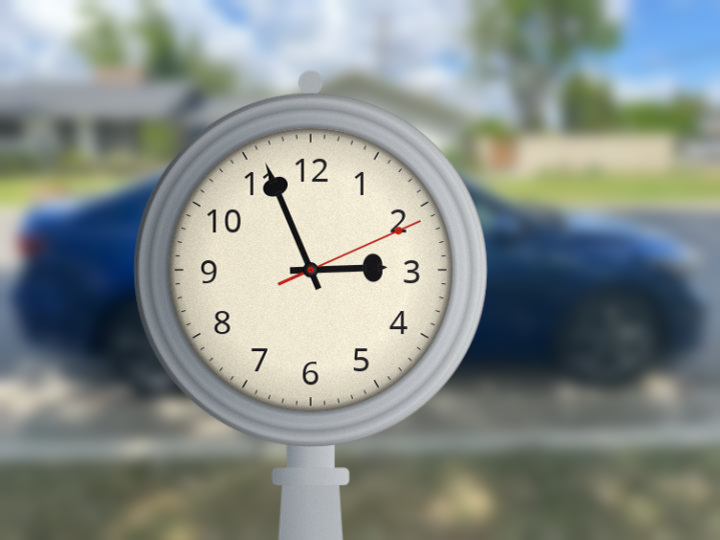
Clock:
2:56:11
